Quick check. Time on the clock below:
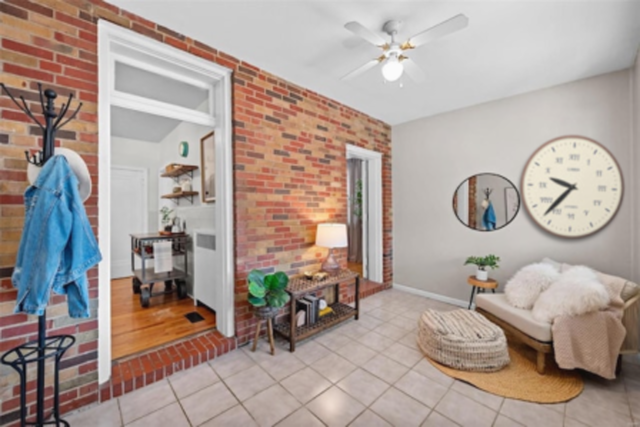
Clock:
9:37
